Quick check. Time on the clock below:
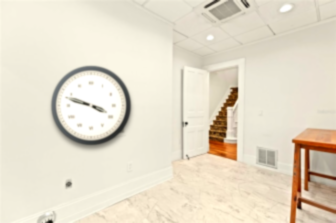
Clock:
3:48
